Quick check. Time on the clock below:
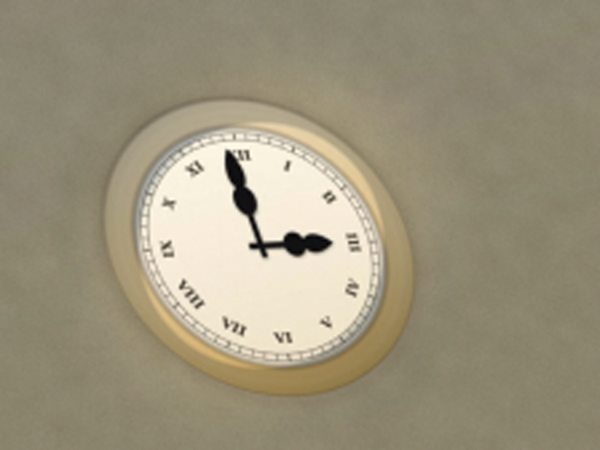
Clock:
2:59
